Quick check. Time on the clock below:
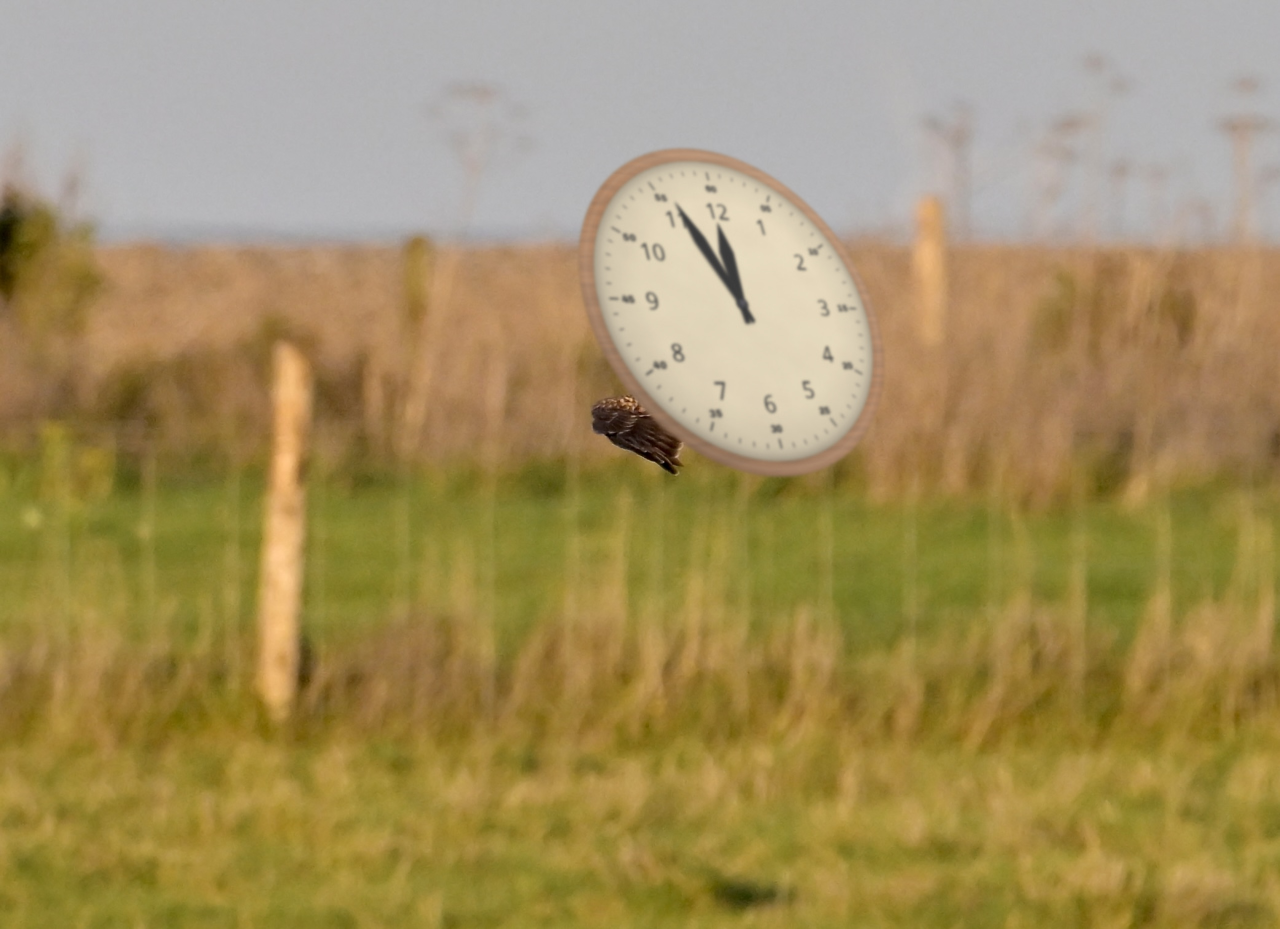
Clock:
11:56
